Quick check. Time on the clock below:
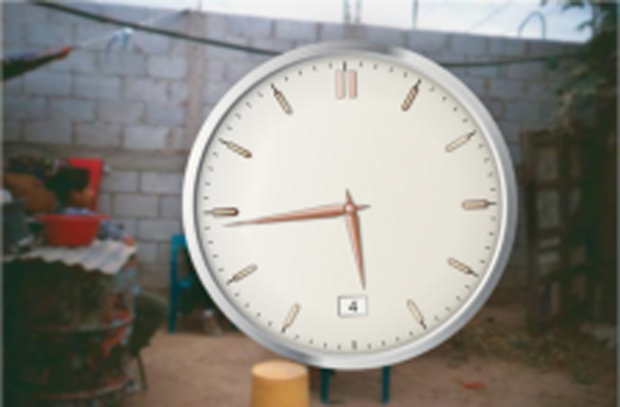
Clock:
5:44
